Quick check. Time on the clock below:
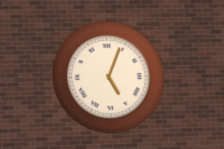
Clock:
5:04
